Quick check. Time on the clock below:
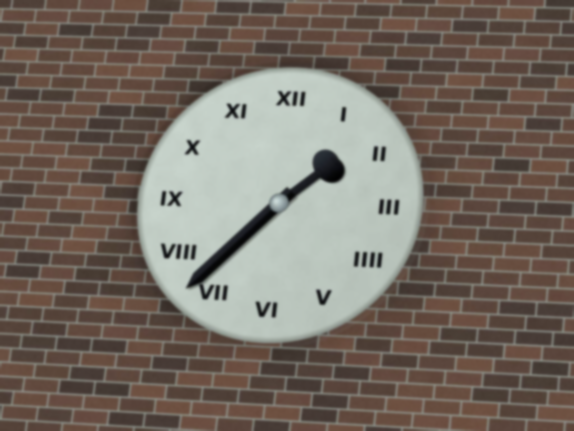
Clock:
1:37
